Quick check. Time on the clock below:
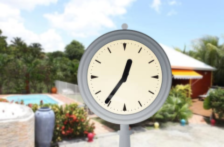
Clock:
12:36
